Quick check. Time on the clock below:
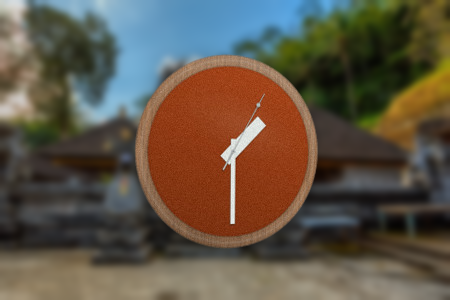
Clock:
1:30:05
